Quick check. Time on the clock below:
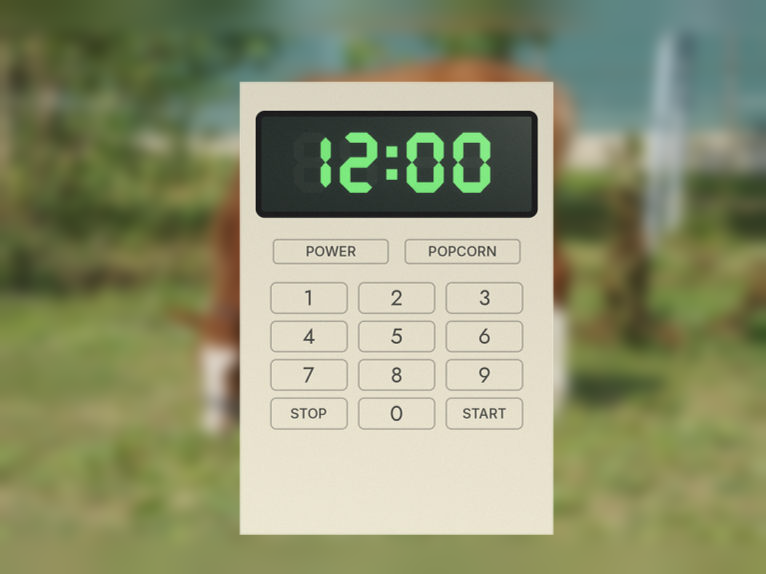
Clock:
12:00
